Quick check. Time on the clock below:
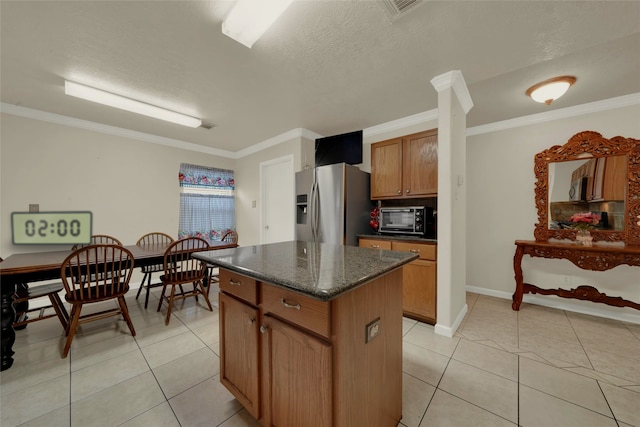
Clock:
2:00
